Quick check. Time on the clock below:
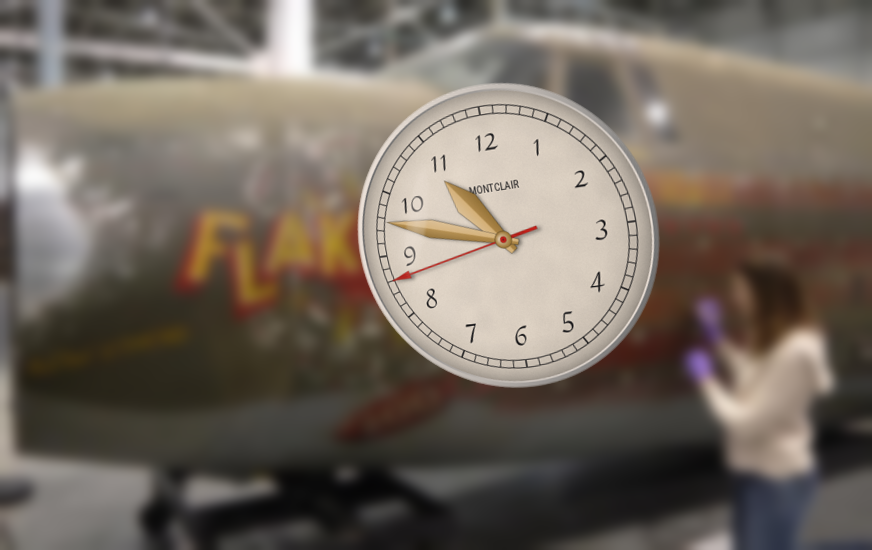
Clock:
10:47:43
